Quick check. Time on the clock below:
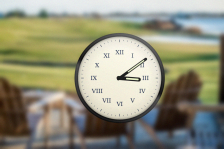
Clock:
3:09
